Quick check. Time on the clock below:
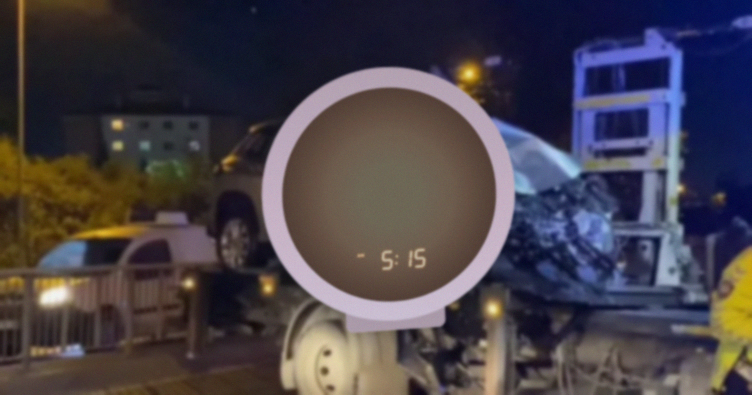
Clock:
5:15
